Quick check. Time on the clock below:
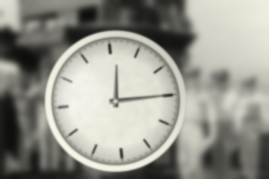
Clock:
12:15
